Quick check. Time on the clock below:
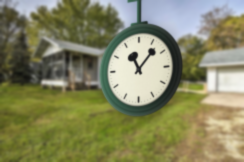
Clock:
11:07
